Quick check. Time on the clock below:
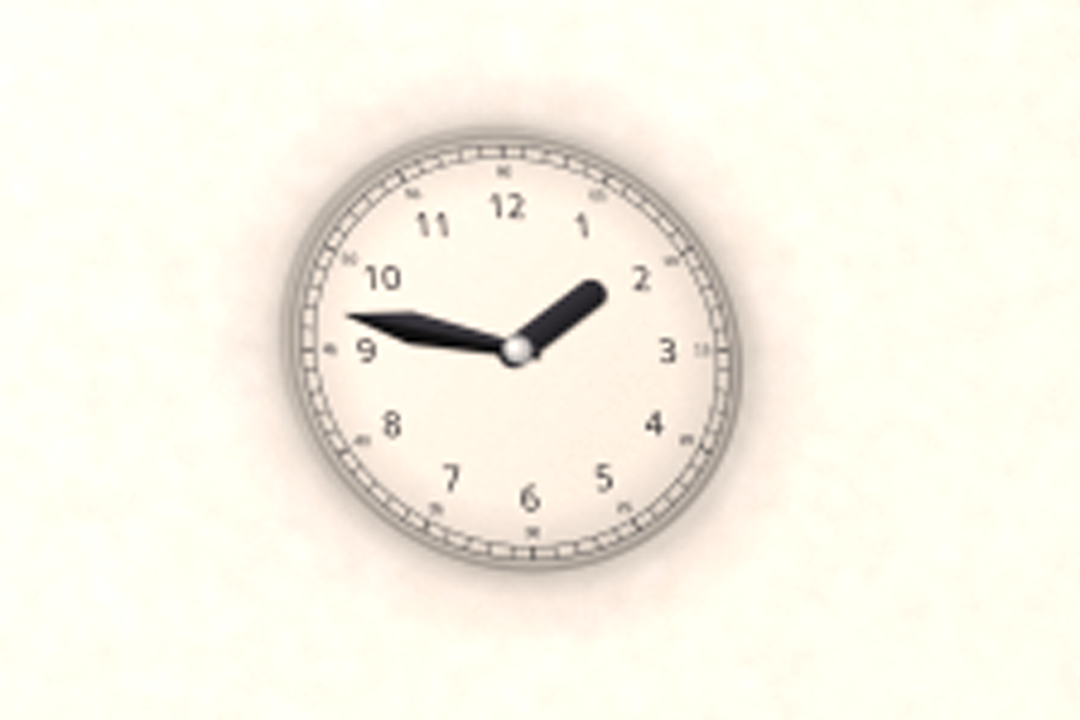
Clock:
1:47
